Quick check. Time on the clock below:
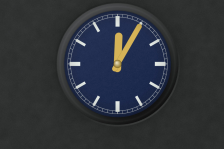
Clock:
12:05
